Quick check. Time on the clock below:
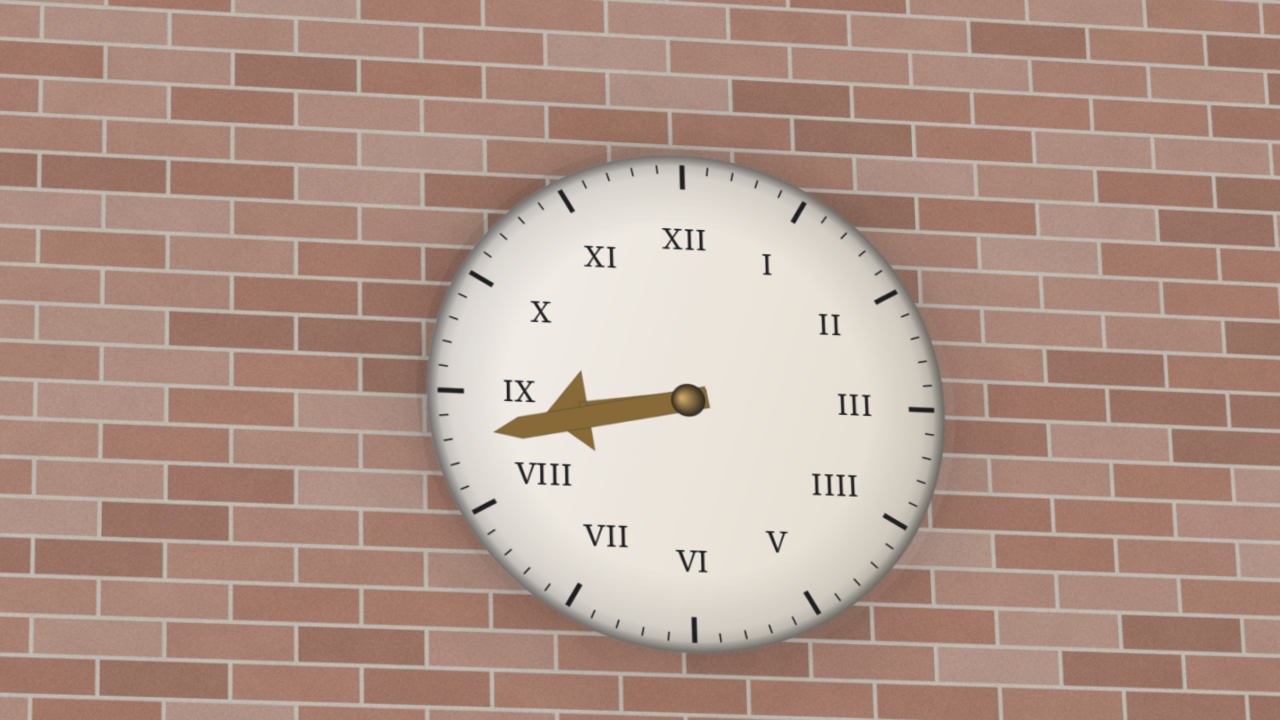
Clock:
8:43
